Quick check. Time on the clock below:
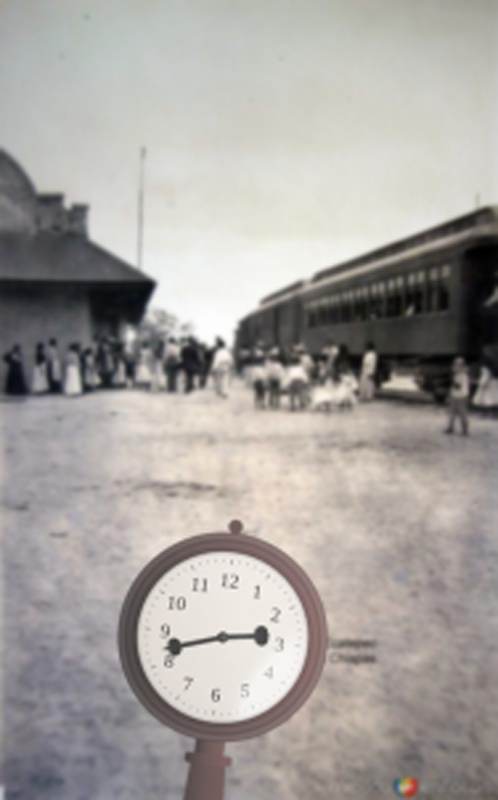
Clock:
2:42
